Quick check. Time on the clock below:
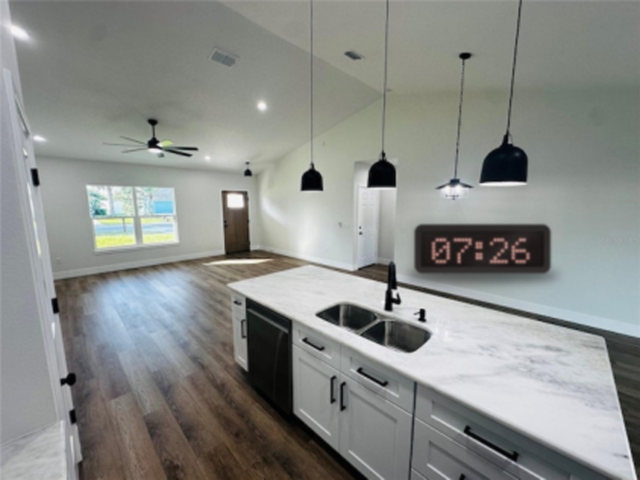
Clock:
7:26
